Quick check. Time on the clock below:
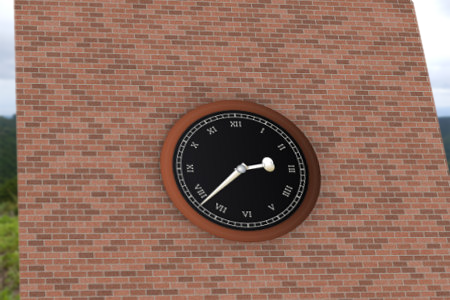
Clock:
2:38
